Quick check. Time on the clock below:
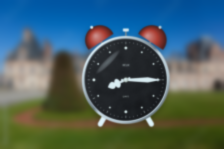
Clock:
8:15
